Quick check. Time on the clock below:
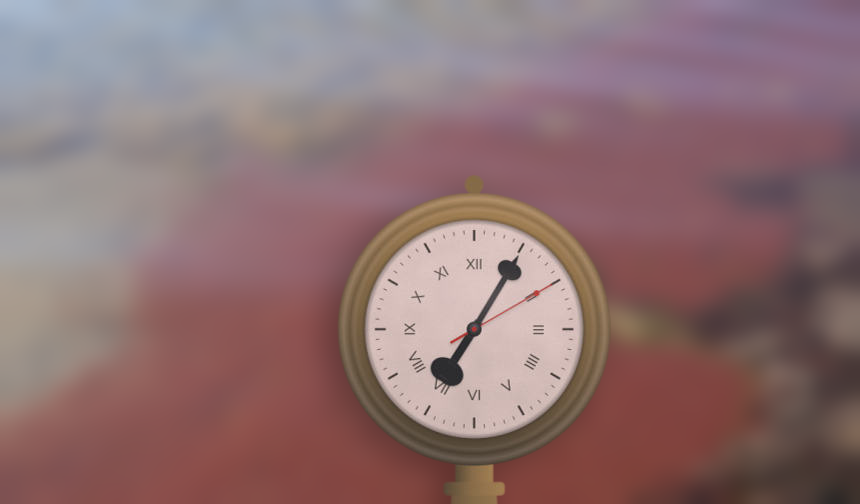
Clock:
7:05:10
